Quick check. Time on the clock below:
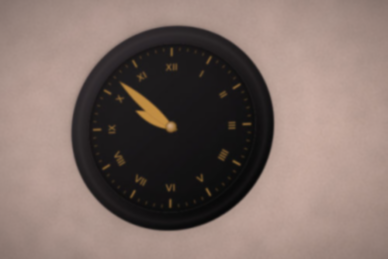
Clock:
9:52
